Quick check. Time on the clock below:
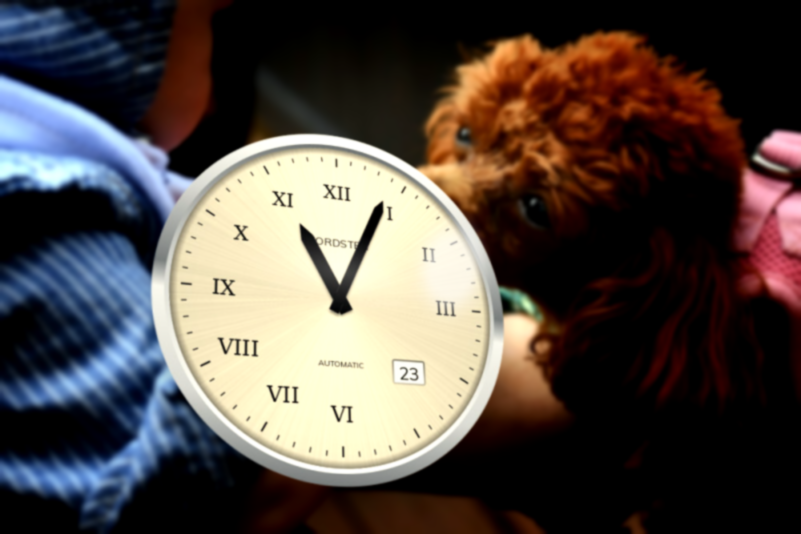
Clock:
11:04
